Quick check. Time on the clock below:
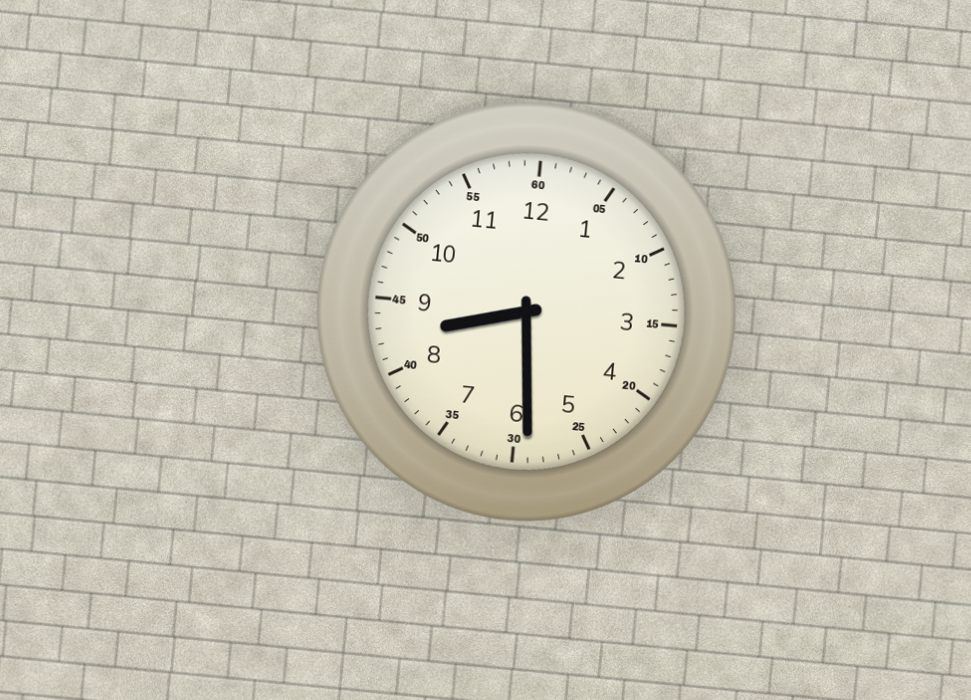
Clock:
8:29
